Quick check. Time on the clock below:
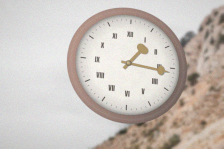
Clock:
1:16
